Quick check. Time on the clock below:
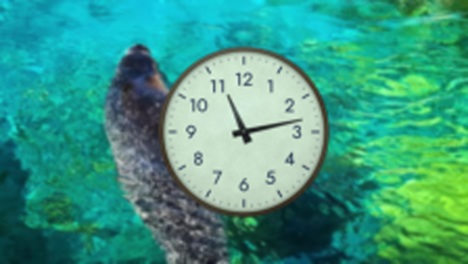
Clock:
11:13
